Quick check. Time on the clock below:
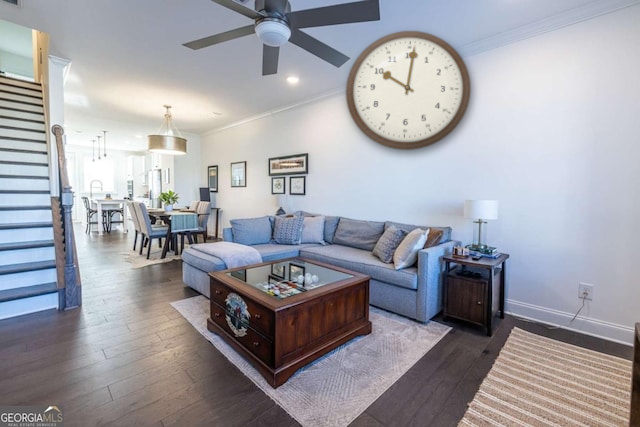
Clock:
10:01
